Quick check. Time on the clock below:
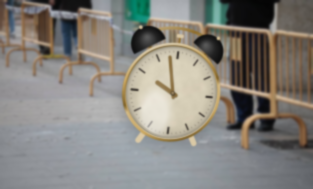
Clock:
9:58
